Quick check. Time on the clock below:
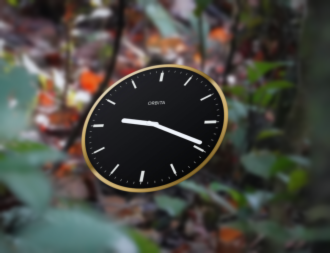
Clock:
9:19
